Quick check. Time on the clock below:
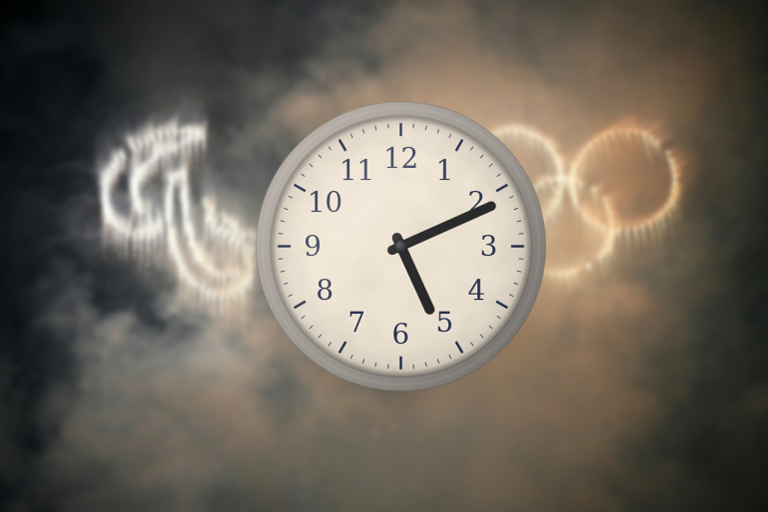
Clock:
5:11
